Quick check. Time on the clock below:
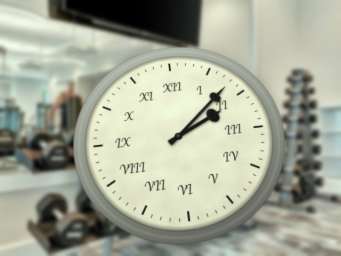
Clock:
2:08
